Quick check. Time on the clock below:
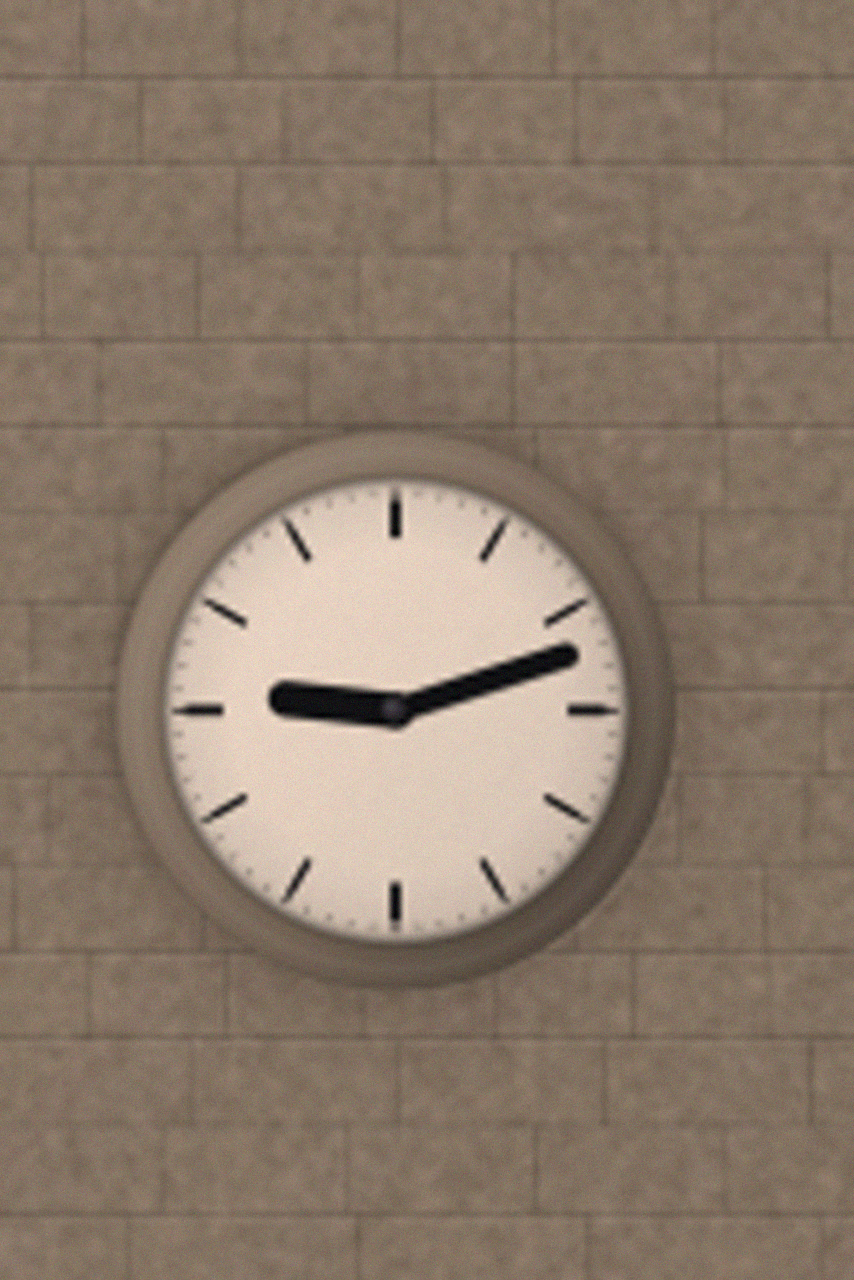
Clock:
9:12
